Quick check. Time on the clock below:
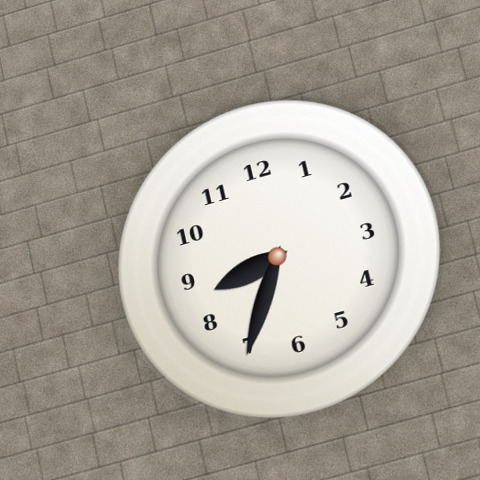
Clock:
8:35
